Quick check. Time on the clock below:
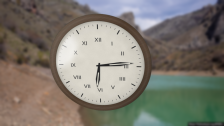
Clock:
6:14
